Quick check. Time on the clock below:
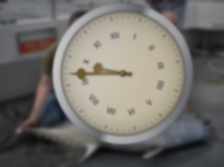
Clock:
9:47
